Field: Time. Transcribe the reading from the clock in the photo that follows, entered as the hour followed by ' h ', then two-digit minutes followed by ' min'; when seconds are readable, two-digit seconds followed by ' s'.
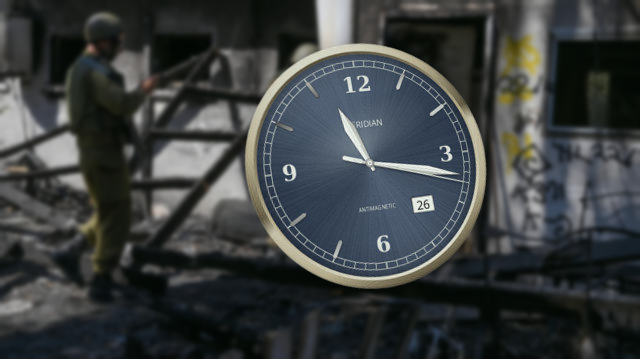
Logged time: 11 h 17 min 18 s
